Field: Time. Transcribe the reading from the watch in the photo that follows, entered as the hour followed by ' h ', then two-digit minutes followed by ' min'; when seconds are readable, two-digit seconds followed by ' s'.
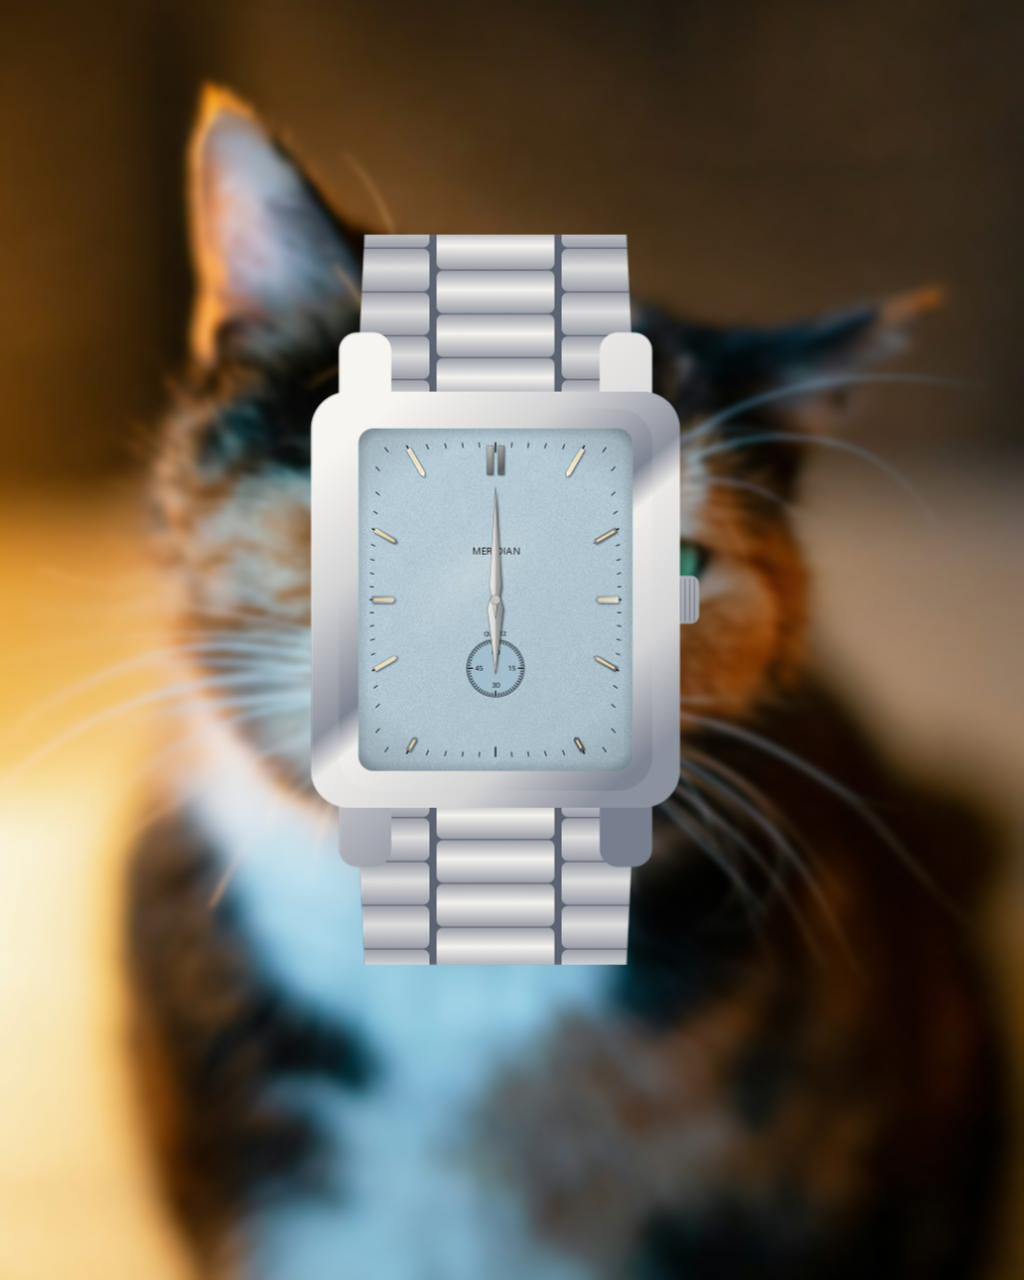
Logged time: 6 h 00 min
